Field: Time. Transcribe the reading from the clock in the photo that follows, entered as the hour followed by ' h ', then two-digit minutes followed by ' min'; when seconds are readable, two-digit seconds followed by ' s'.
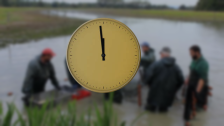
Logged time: 11 h 59 min
